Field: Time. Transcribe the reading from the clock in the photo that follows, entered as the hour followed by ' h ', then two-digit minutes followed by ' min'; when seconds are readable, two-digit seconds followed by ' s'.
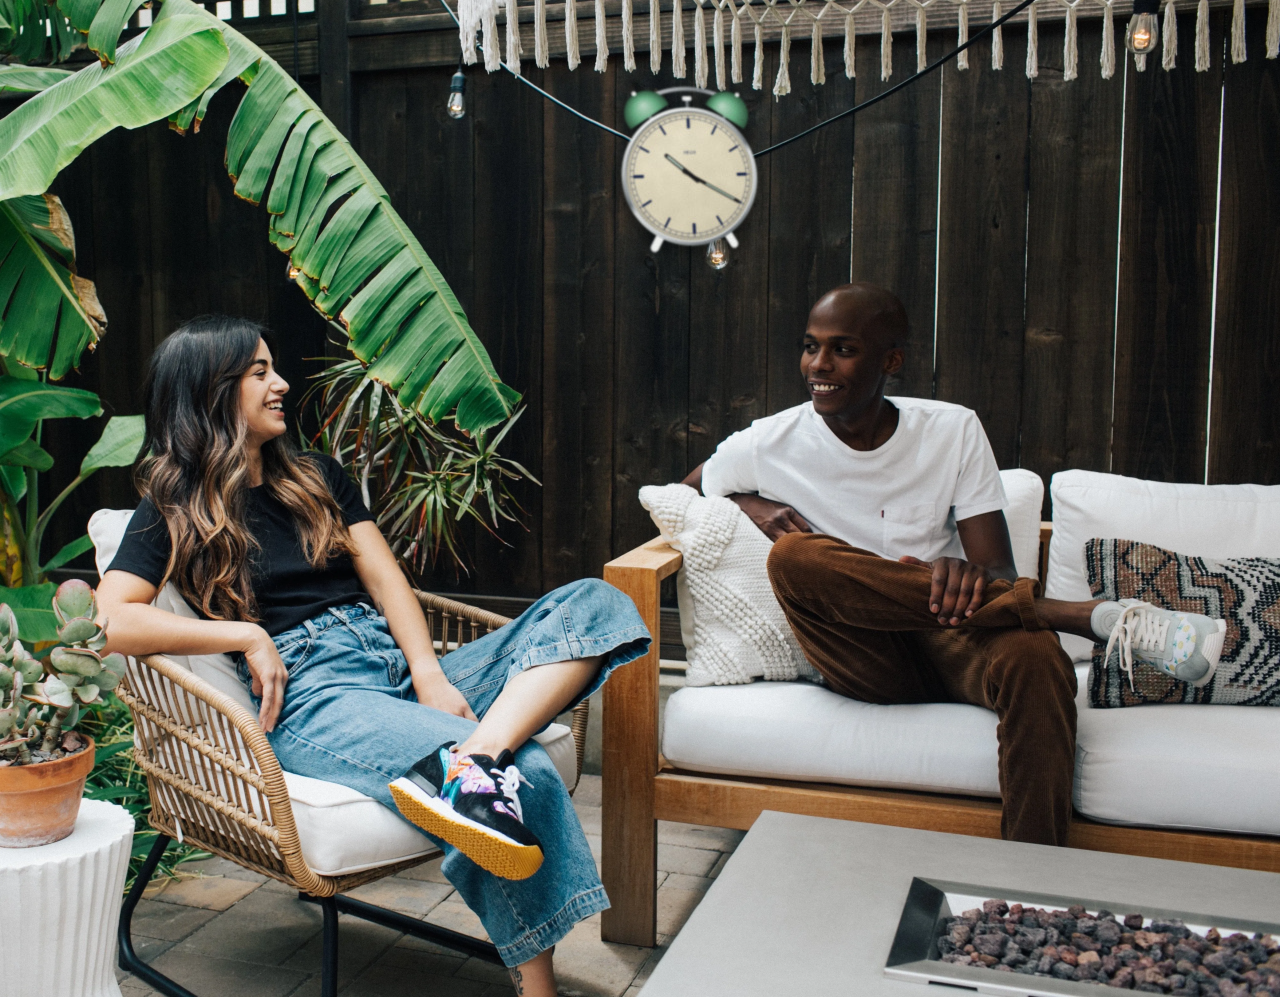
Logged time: 10 h 20 min
